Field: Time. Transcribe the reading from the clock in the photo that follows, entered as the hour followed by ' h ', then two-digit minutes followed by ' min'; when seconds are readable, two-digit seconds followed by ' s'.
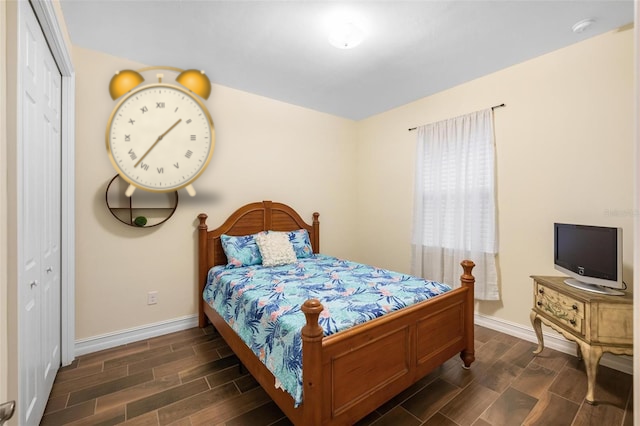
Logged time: 1 h 37 min
